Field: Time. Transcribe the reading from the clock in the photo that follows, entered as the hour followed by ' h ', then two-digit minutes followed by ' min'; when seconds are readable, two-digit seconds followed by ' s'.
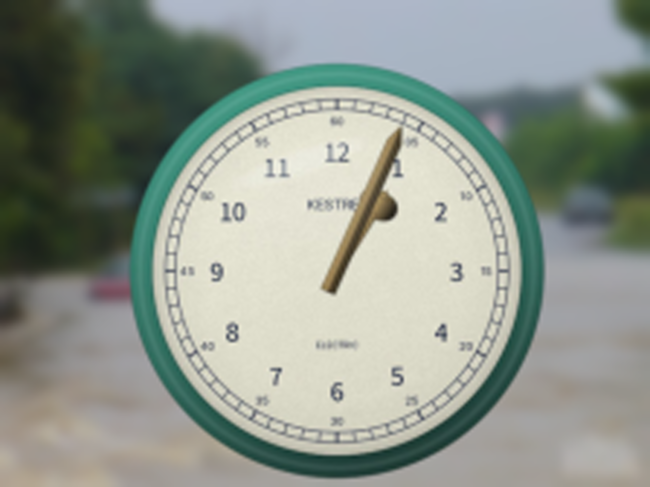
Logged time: 1 h 04 min
